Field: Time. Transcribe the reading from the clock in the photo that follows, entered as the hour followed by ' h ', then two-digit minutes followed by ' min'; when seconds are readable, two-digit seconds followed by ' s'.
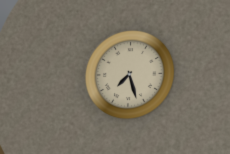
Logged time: 7 h 27 min
